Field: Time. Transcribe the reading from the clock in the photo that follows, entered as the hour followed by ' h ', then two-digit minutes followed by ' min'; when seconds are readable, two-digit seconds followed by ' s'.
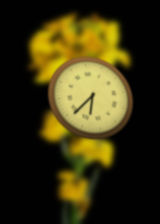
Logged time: 6 h 39 min
